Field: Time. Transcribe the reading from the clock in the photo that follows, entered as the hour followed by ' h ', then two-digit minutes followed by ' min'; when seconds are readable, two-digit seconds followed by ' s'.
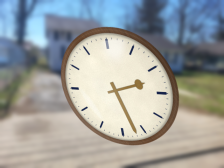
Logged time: 2 h 27 min
